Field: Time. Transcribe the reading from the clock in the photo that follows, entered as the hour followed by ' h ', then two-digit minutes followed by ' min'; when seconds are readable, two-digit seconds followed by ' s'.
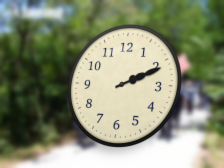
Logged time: 2 h 11 min
